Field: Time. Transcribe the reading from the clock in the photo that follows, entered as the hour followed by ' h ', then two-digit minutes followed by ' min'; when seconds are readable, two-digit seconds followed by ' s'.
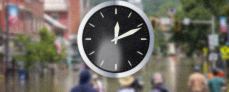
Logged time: 12 h 11 min
